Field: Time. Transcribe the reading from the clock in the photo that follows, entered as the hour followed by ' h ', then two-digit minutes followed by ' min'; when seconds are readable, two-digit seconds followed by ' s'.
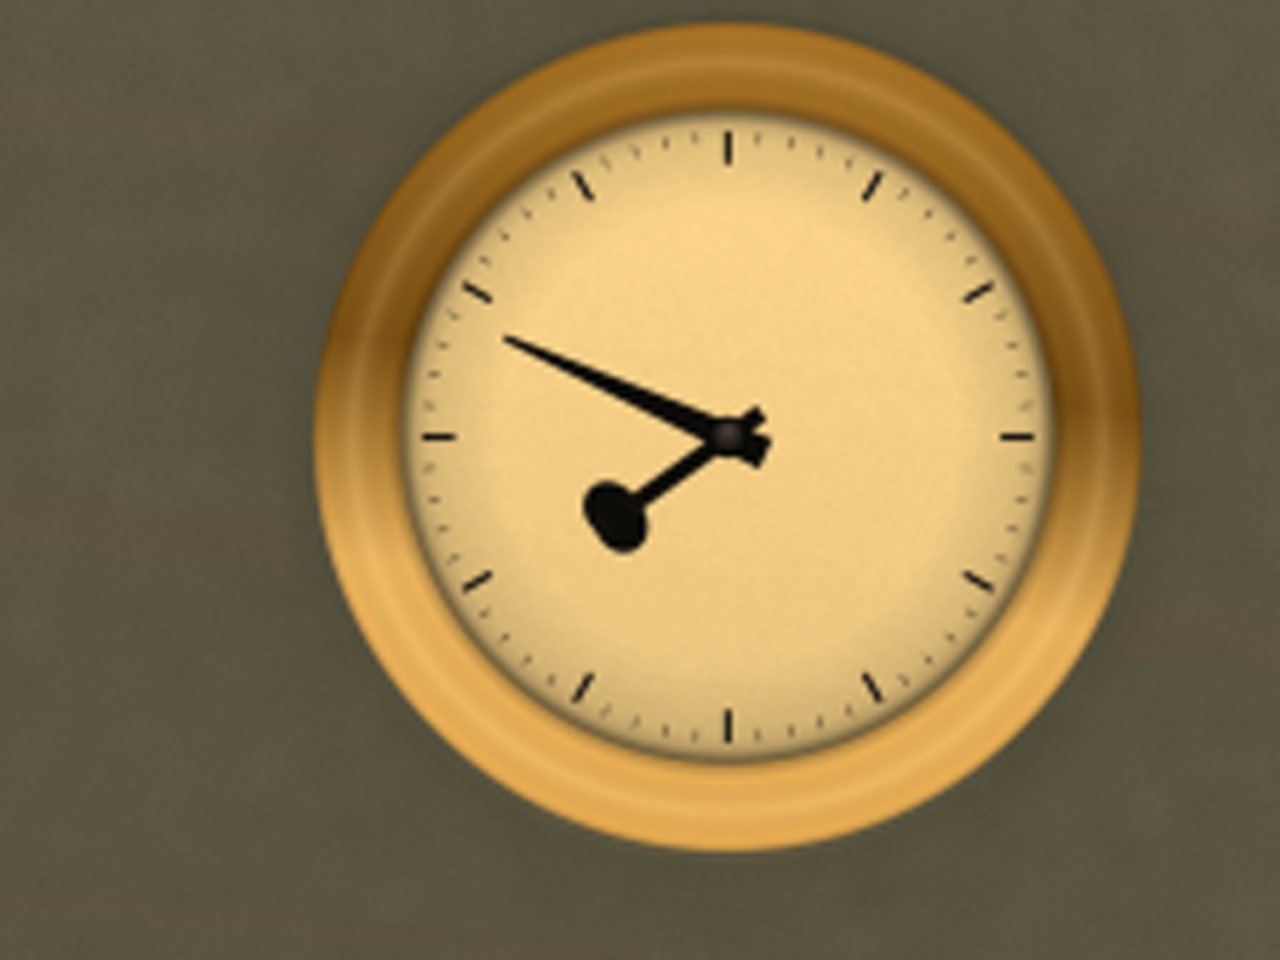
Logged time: 7 h 49 min
